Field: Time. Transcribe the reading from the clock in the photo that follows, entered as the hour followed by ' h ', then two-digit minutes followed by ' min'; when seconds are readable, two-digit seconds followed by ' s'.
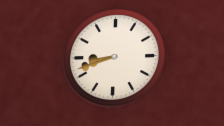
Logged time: 8 h 42 min
